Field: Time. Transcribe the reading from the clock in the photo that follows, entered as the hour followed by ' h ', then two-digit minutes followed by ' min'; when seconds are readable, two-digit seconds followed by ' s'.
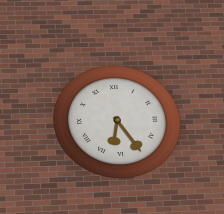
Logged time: 6 h 25 min
